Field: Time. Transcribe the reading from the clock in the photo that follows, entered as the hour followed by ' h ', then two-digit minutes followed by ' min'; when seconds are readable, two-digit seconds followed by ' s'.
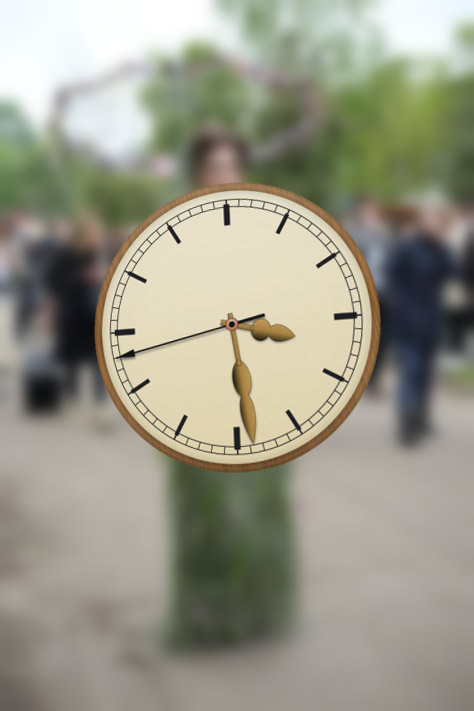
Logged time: 3 h 28 min 43 s
